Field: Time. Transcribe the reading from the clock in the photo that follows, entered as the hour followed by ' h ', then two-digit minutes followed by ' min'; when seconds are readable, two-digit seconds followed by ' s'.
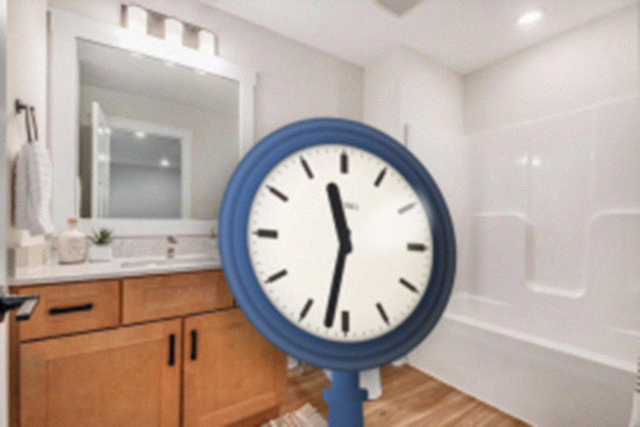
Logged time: 11 h 32 min
